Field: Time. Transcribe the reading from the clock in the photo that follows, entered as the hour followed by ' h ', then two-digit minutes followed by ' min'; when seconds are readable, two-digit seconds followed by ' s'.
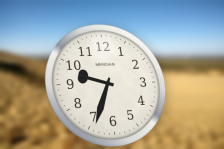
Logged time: 9 h 34 min
